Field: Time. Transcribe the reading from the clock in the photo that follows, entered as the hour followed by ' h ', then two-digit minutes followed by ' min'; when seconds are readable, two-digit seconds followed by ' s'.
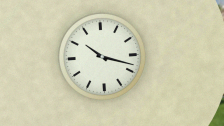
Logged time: 10 h 18 min
